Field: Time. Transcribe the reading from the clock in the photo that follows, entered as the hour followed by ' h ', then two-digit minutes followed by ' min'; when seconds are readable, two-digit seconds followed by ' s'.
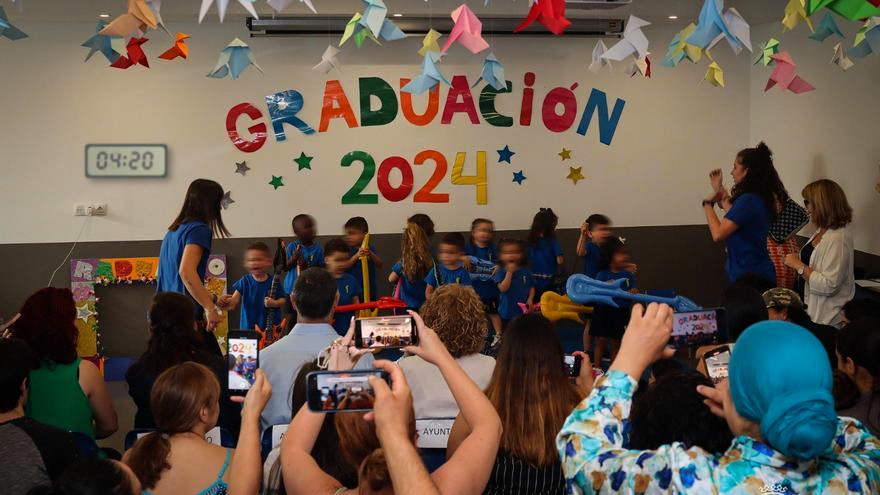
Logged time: 4 h 20 min
